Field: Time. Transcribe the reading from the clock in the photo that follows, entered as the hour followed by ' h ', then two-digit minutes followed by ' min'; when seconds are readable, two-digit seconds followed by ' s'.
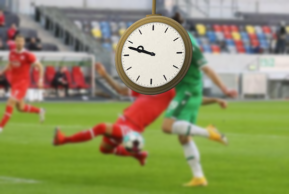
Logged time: 9 h 48 min
